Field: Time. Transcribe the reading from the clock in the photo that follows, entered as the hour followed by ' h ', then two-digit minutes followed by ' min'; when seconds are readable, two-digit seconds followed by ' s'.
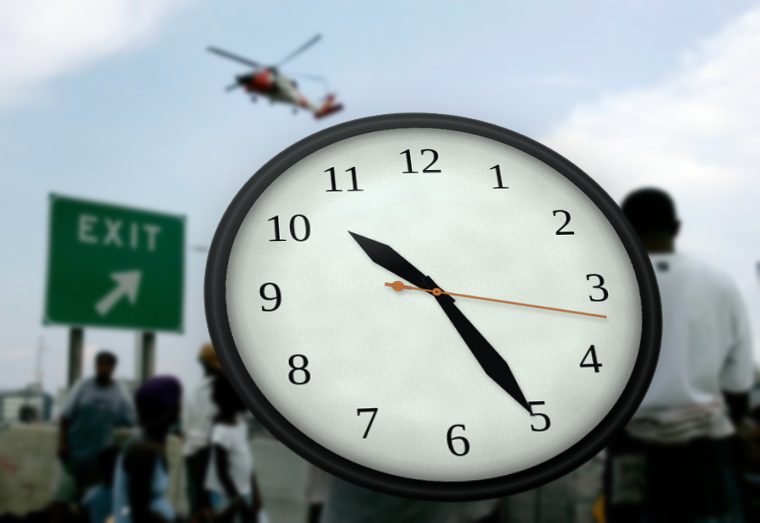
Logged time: 10 h 25 min 17 s
